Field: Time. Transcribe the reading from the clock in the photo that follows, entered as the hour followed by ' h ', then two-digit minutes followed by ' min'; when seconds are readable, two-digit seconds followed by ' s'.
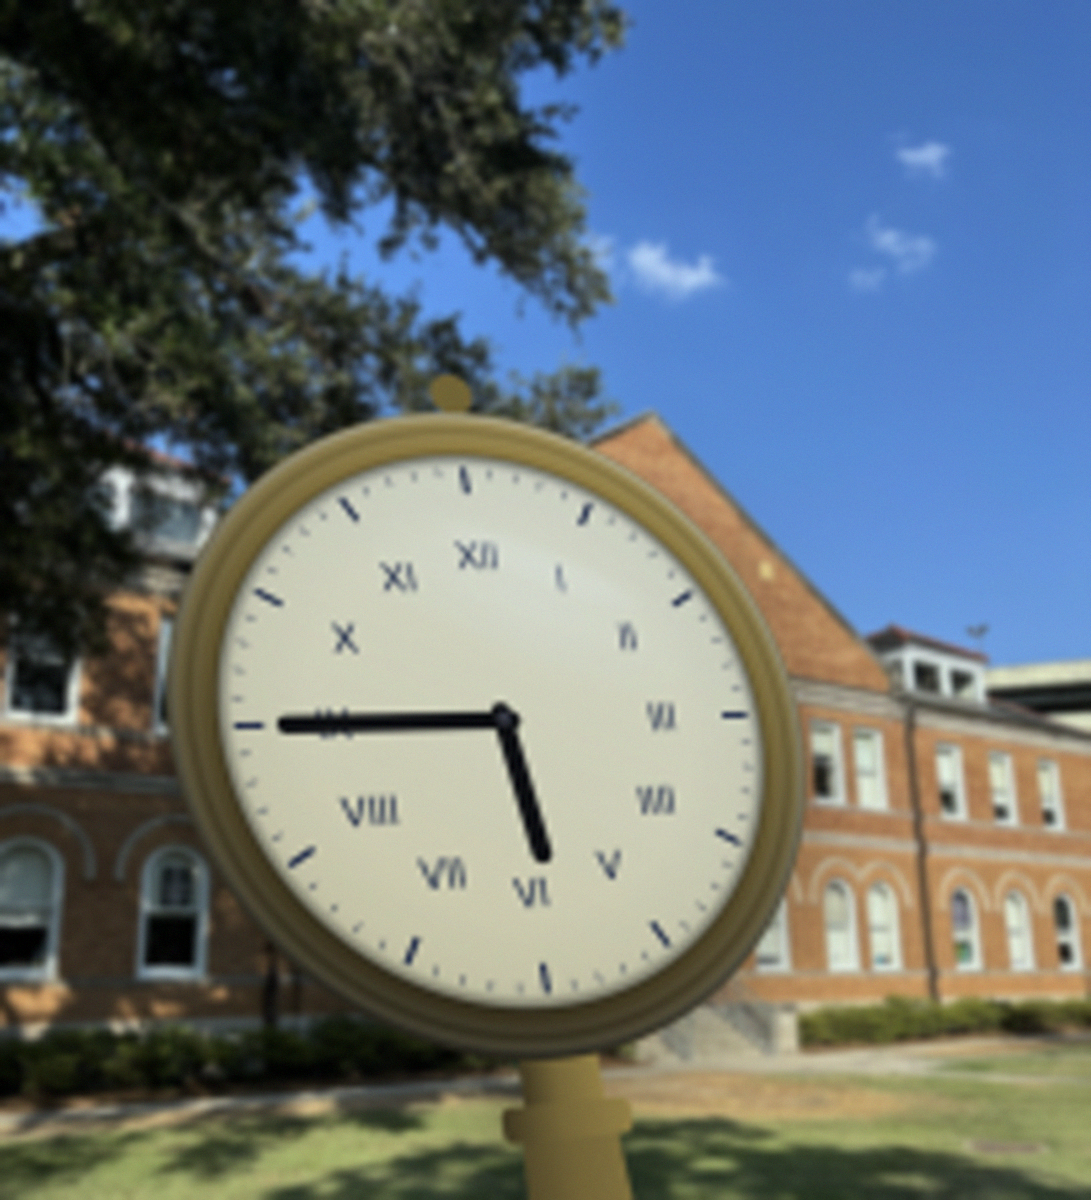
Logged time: 5 h 45 min
